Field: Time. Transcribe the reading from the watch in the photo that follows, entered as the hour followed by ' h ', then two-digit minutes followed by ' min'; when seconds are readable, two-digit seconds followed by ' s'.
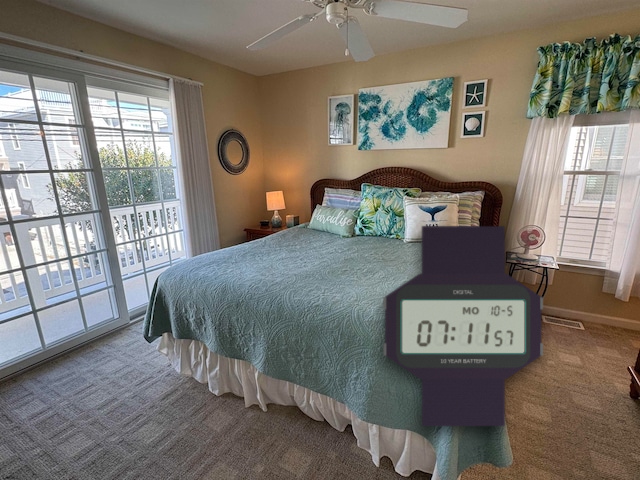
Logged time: 7 h 11 min 57 s
